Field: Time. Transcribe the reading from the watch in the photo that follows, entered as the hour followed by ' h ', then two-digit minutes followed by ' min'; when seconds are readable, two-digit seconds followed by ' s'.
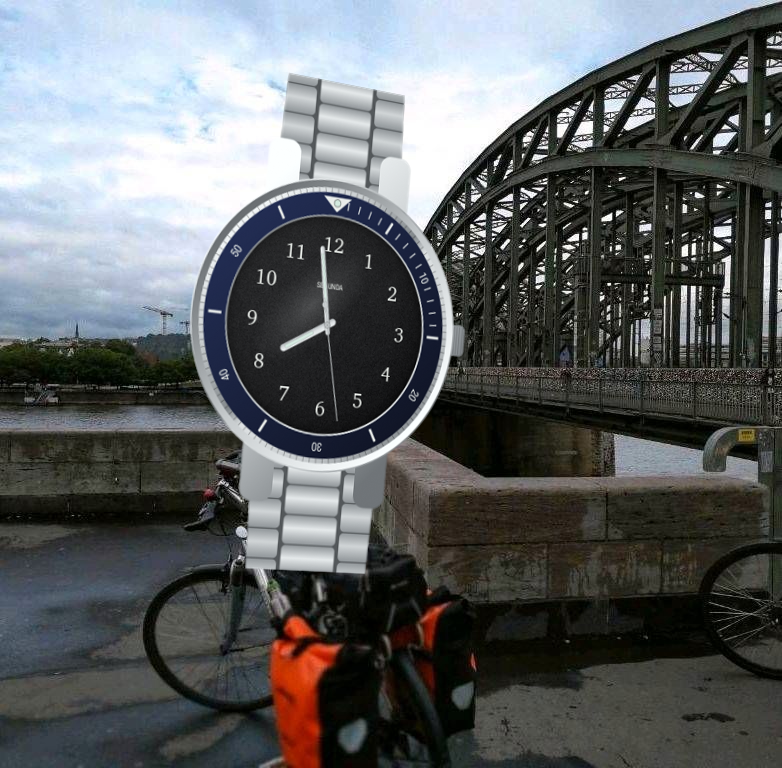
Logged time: 7 h 58 min 28 s
